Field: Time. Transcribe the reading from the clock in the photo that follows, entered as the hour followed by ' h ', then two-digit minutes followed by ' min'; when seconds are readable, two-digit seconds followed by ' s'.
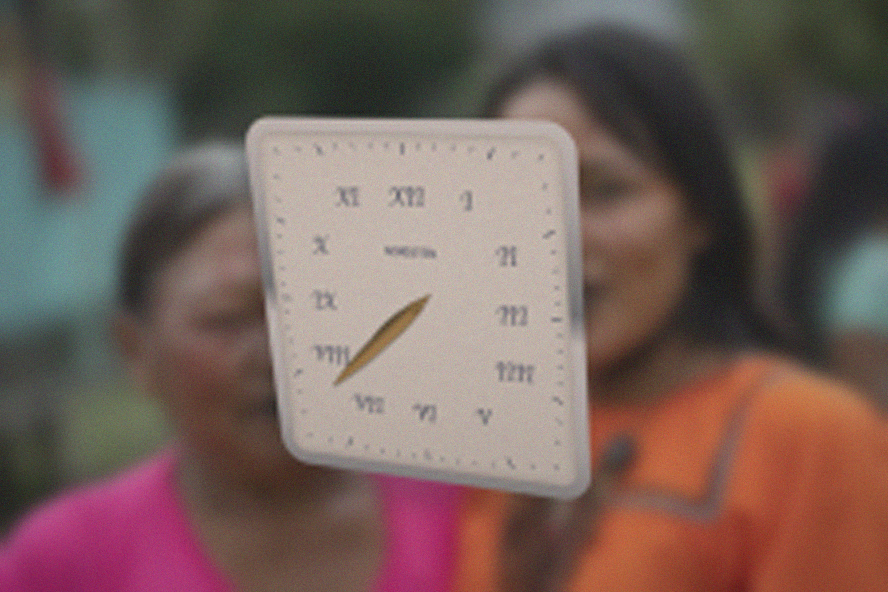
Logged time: 7 h 38 min
